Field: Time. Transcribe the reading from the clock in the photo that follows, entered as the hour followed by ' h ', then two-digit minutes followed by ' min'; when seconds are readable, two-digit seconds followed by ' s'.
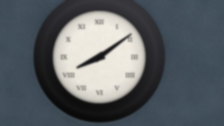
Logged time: 8 h 09 min
